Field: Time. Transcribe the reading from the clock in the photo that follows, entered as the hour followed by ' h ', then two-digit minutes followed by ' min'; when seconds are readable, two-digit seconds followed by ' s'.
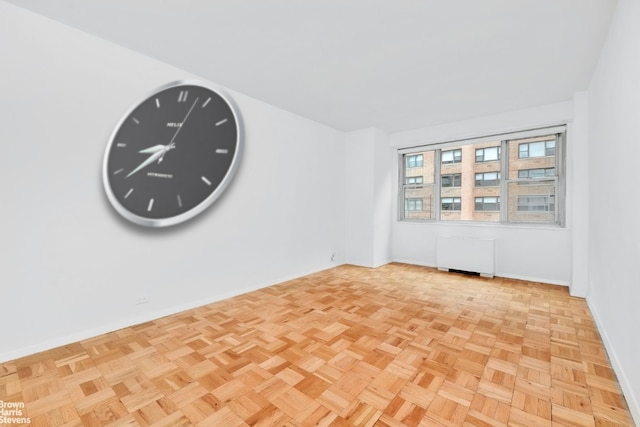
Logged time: 8 h 38 min 03 s
